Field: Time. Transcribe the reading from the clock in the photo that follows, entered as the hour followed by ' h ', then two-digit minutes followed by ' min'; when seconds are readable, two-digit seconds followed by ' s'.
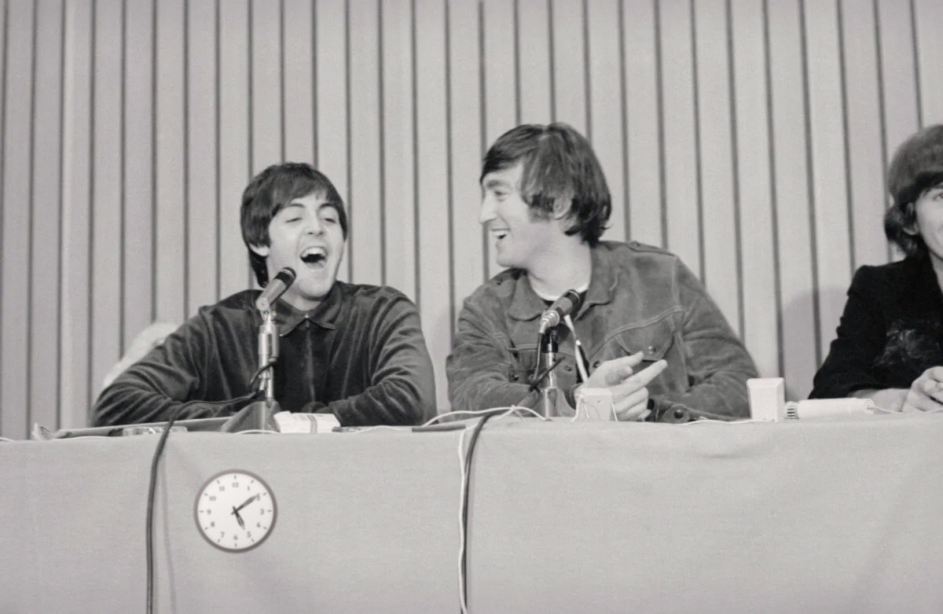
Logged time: 5 h 09 min
